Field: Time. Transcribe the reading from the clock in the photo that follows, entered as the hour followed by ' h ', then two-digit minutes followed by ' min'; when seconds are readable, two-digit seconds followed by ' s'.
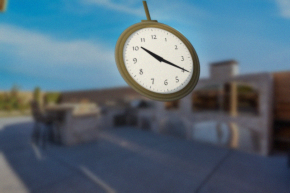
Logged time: 10 h 20 min
